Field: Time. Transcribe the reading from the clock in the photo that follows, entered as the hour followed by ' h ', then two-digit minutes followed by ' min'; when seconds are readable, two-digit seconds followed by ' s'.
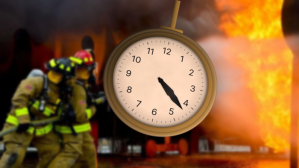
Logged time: 4 h 22 min
